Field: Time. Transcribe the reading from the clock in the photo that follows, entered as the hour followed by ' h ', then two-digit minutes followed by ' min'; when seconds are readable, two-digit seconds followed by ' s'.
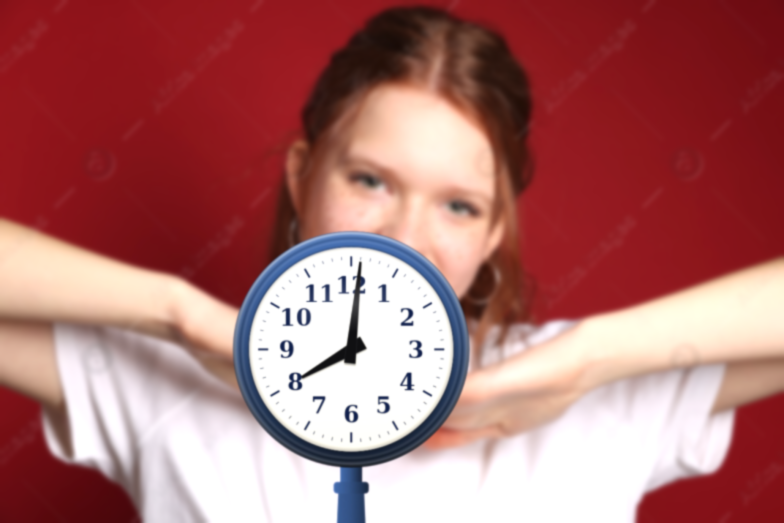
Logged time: 8 h 01 min
